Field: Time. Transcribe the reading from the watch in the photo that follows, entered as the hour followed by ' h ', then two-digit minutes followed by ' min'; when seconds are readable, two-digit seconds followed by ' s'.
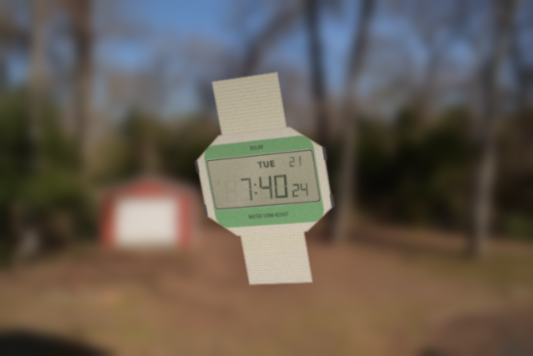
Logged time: 7 h 40 min 24 s
